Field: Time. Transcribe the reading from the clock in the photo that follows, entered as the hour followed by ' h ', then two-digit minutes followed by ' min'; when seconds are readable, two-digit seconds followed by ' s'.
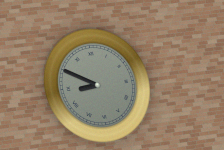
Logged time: 8 h 50 min
